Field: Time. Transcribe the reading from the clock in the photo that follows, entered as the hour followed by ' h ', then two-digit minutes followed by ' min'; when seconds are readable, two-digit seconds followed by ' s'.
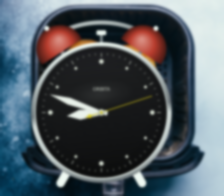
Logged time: 8 h 48 min 12 s
